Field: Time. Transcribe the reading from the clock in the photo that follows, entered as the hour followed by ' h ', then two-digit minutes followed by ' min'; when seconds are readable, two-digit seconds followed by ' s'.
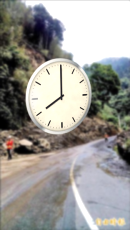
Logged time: 8 h 00 min
